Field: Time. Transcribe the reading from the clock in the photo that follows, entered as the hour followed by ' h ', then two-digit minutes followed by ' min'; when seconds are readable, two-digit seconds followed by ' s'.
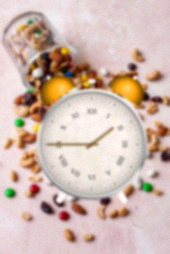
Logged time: 1 h 45 min
